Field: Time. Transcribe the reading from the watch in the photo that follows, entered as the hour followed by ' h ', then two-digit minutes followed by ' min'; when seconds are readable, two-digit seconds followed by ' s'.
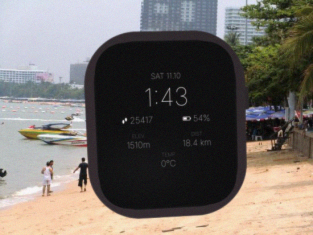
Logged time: 1 h 43 min
